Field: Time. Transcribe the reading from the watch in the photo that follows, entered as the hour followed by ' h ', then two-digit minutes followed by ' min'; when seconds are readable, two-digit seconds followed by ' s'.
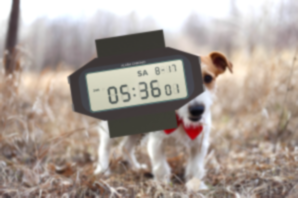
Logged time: 5 h 36 min 01 s
